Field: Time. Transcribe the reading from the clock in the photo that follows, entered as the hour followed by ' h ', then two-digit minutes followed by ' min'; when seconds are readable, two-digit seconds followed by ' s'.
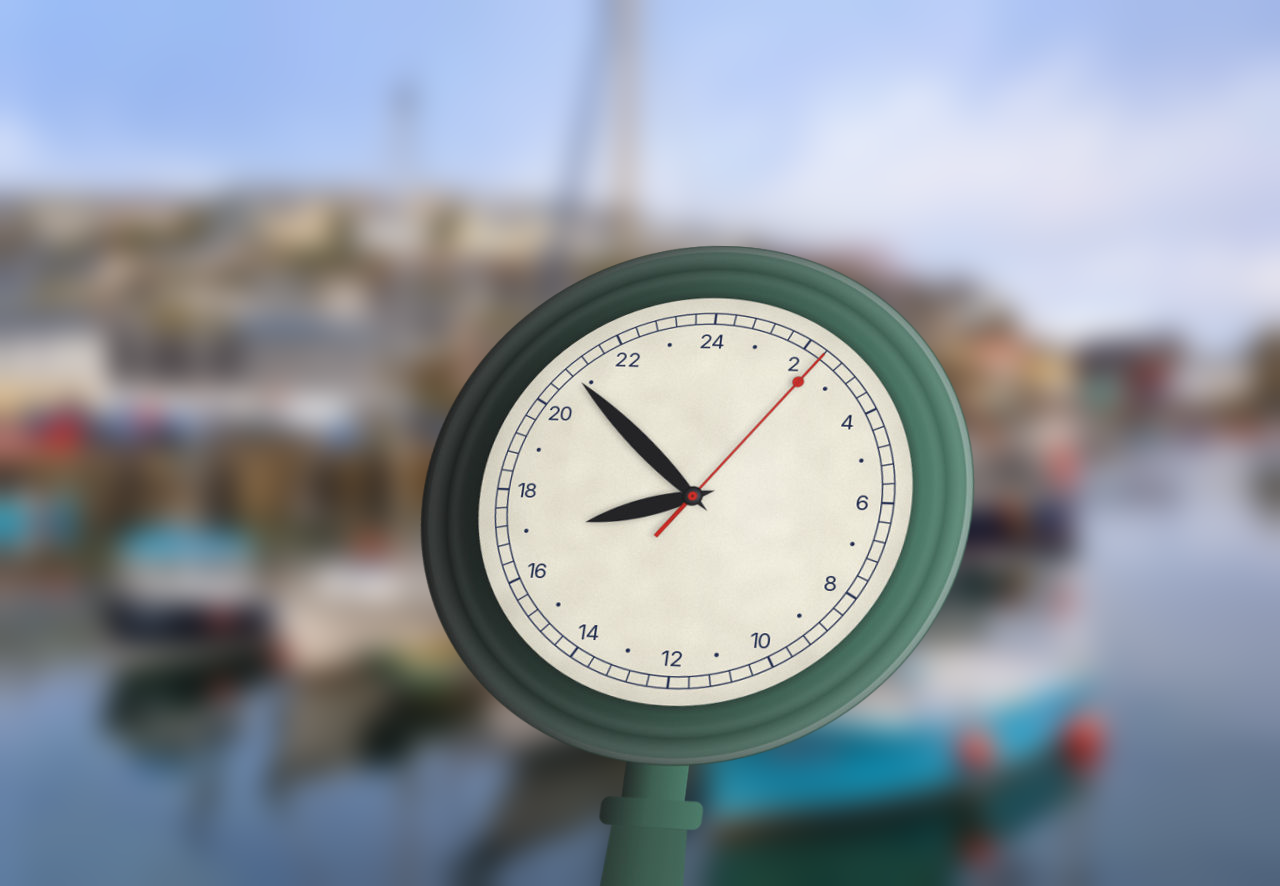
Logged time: 16 h 52 min 06 s
